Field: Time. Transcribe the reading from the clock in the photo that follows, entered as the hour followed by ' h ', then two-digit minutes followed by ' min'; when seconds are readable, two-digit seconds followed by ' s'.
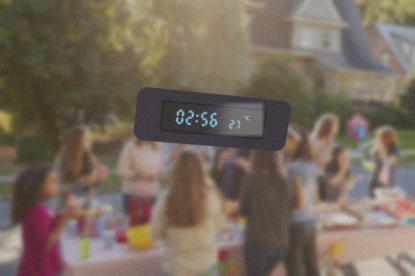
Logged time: 2 h 56 min
